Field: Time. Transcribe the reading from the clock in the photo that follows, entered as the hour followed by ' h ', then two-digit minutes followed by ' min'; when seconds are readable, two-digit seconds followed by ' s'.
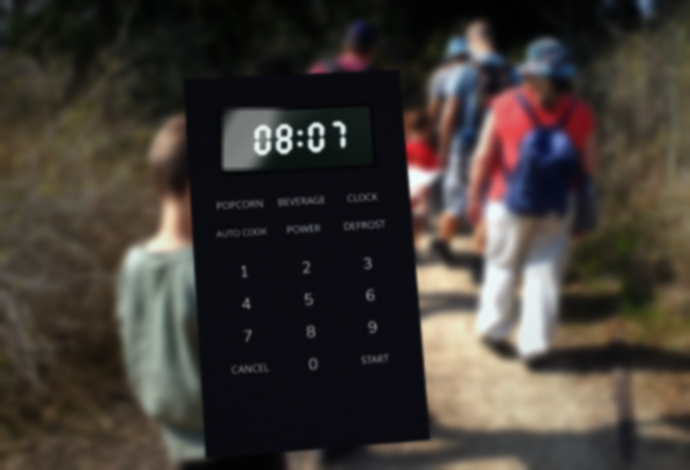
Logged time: 8 h 07 min
